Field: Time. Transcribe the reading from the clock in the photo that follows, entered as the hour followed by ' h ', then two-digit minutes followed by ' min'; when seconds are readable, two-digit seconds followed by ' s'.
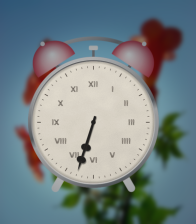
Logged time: 6 h 33 min
